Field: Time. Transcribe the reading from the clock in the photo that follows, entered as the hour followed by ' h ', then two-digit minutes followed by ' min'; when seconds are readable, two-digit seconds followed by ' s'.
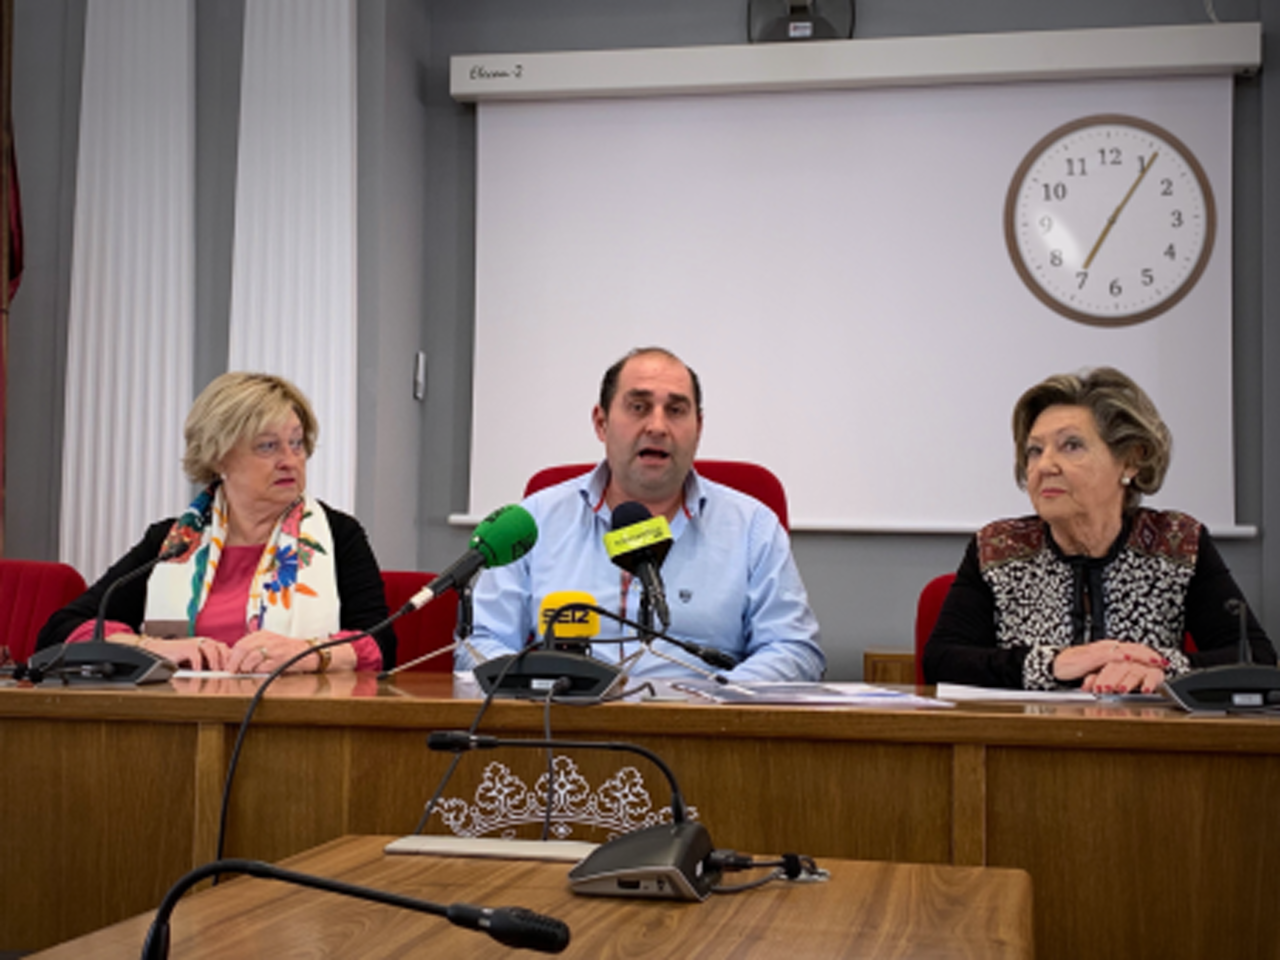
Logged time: 7 h 06 min
